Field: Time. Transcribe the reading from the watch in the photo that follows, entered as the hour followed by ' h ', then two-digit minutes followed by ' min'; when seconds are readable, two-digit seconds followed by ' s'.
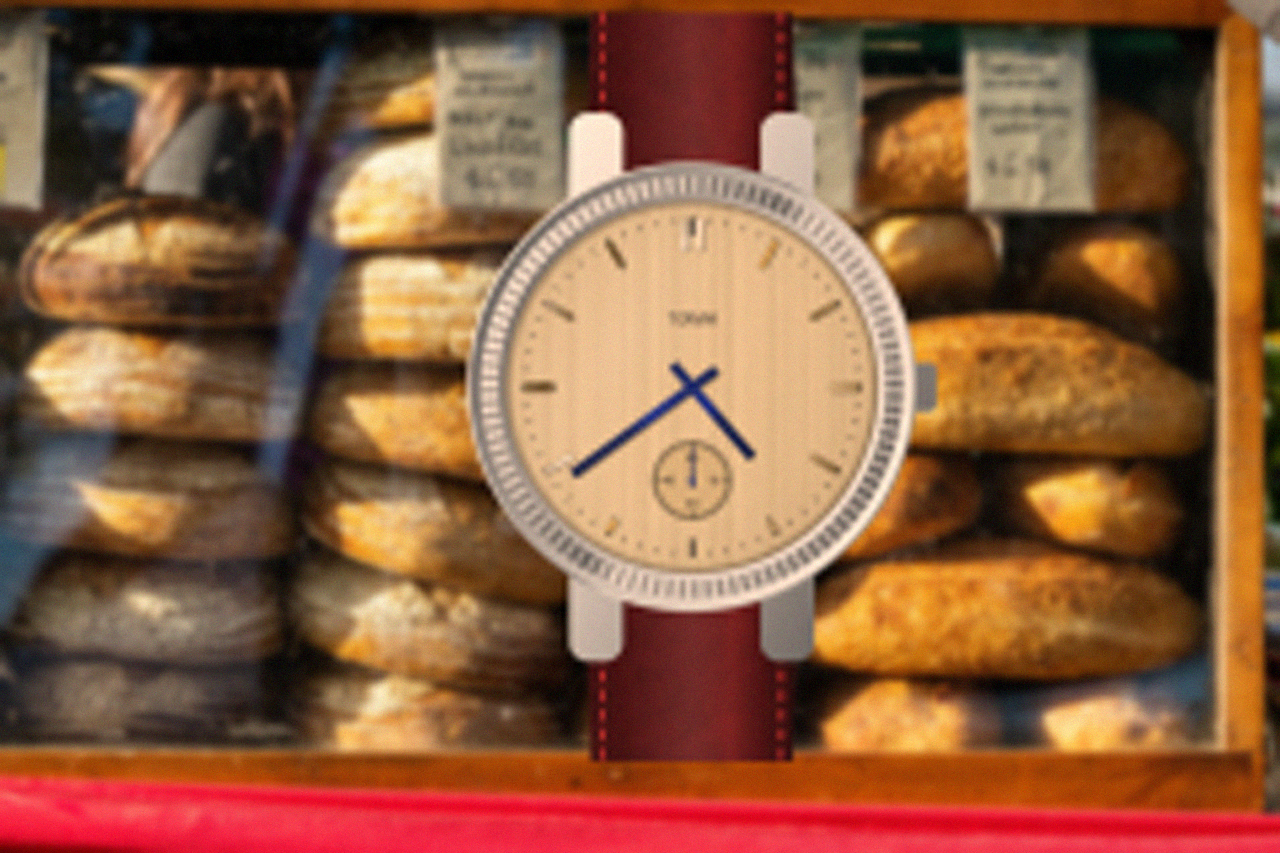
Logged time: 4 h 39 min
